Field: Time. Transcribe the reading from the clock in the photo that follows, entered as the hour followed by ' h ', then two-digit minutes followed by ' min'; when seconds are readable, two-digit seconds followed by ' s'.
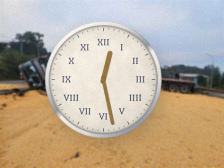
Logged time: 12 h 28 min
